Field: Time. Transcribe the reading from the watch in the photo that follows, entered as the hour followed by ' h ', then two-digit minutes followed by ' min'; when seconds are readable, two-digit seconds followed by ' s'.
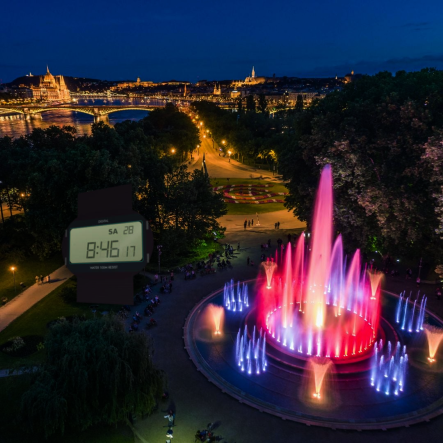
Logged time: 8 h 46 min 17 s
